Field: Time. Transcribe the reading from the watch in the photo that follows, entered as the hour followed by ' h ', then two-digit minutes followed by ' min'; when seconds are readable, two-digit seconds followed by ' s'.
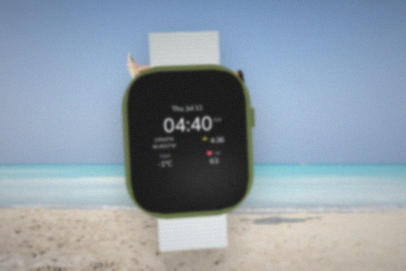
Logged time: 4 h 40 min
